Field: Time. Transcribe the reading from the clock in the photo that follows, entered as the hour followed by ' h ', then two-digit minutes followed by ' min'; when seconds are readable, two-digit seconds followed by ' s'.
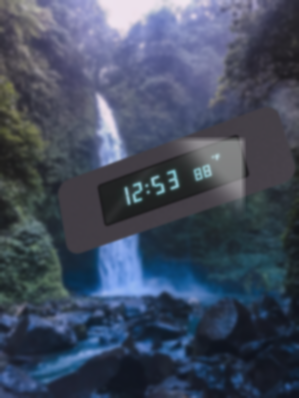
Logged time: 12 h 53 min
